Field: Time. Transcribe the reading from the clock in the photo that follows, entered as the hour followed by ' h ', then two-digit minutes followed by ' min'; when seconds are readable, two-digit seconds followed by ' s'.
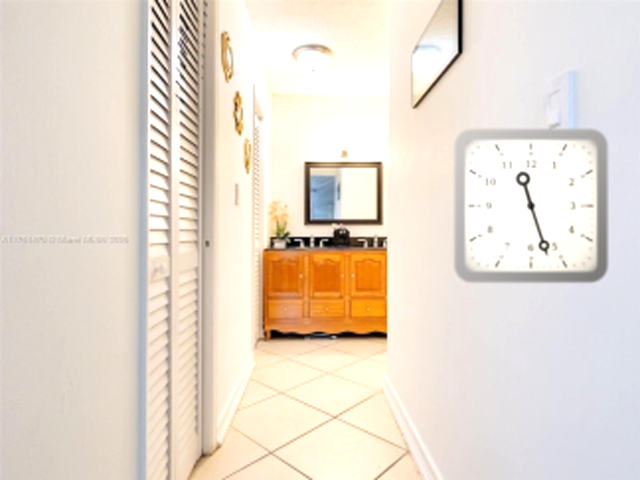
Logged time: 11 h 27 min
